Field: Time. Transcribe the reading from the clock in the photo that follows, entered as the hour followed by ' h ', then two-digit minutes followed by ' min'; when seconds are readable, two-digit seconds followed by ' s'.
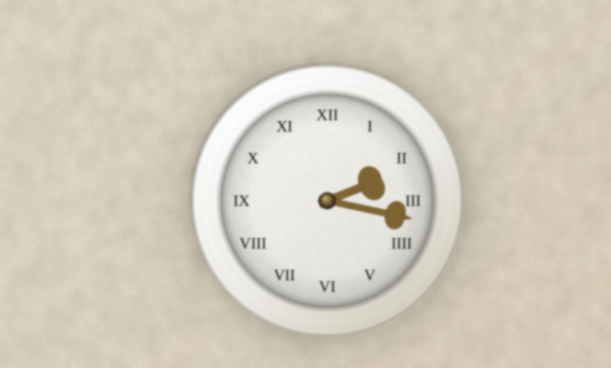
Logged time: 2 h 17 min
